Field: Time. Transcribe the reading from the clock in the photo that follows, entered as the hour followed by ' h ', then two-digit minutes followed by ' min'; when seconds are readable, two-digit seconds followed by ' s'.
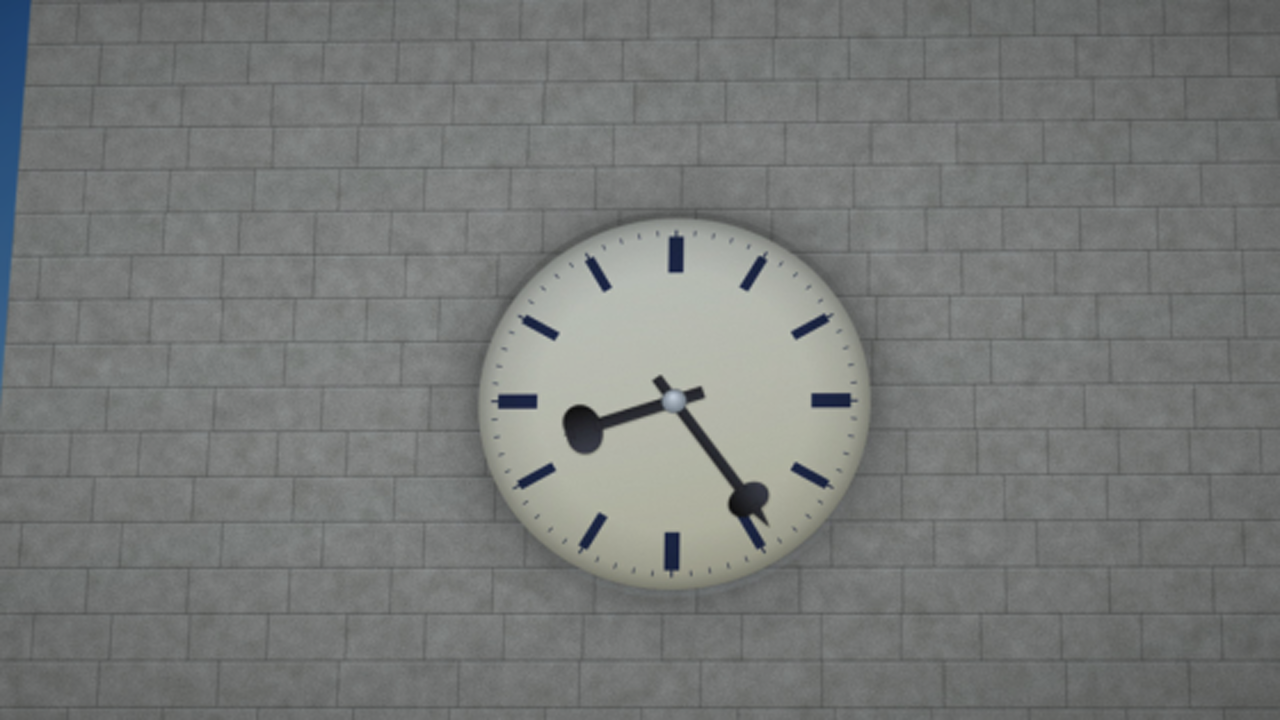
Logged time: 8 h 24 min
